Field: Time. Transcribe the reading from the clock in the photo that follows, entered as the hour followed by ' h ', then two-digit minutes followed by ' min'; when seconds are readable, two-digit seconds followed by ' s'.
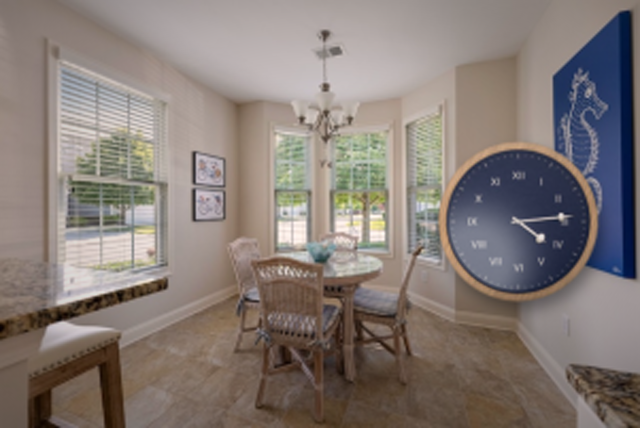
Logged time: 4 h 14 min
